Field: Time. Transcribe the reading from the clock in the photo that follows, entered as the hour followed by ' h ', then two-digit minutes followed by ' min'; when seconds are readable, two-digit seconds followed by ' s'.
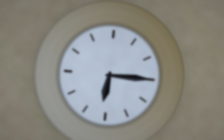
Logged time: 6 h 15 min
